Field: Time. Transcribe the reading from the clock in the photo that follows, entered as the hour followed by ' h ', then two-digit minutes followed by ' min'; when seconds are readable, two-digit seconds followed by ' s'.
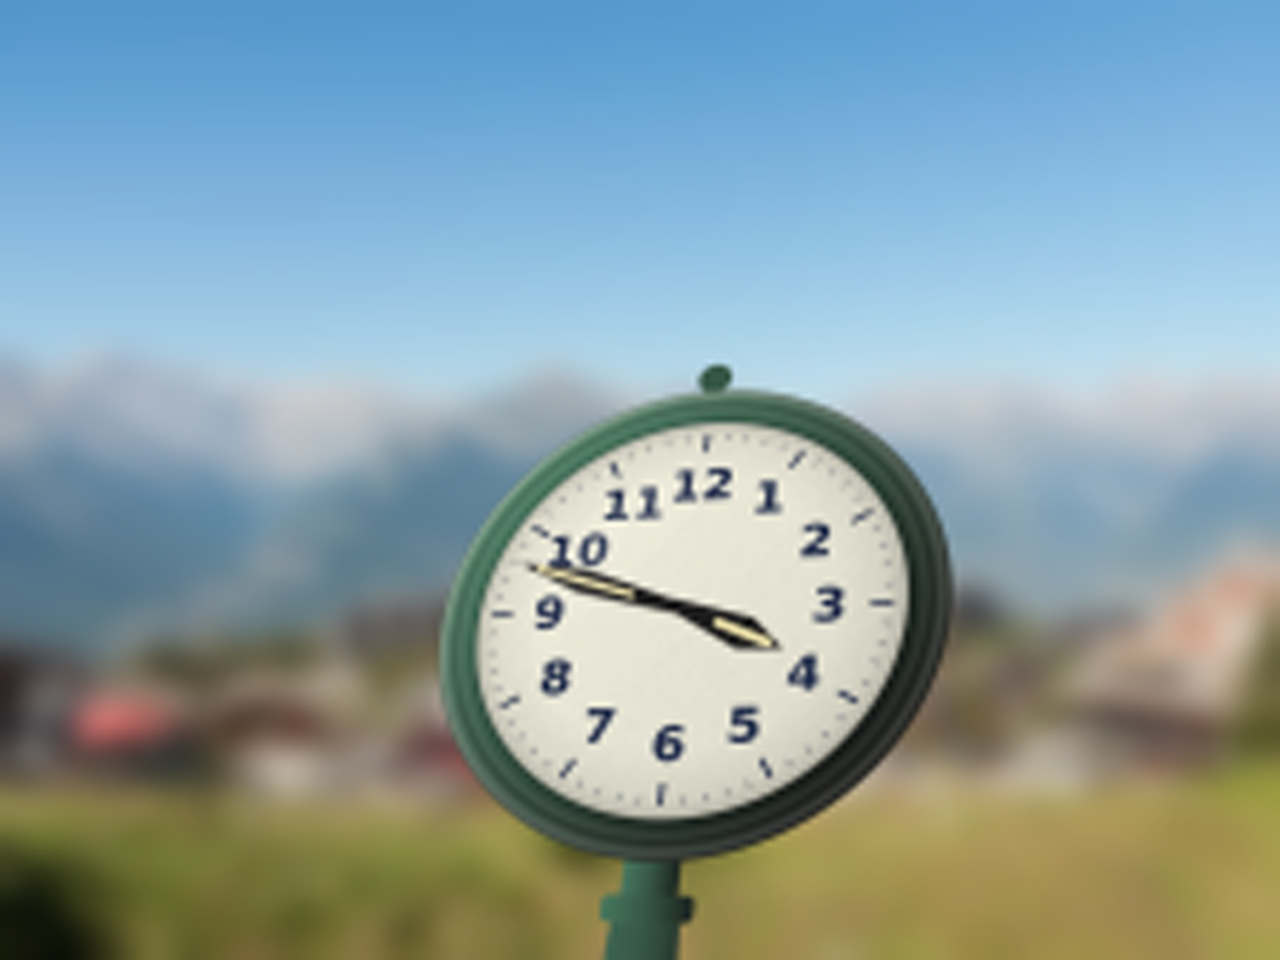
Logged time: 3 h 48 min
